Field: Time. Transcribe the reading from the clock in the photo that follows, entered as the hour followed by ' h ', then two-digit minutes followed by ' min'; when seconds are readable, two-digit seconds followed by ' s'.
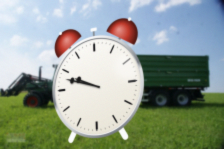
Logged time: 9 h 48 min
